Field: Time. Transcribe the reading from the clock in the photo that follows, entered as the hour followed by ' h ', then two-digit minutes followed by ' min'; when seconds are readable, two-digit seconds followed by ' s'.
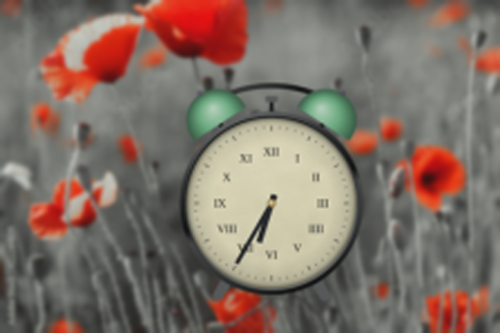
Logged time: 6 h 35 min
